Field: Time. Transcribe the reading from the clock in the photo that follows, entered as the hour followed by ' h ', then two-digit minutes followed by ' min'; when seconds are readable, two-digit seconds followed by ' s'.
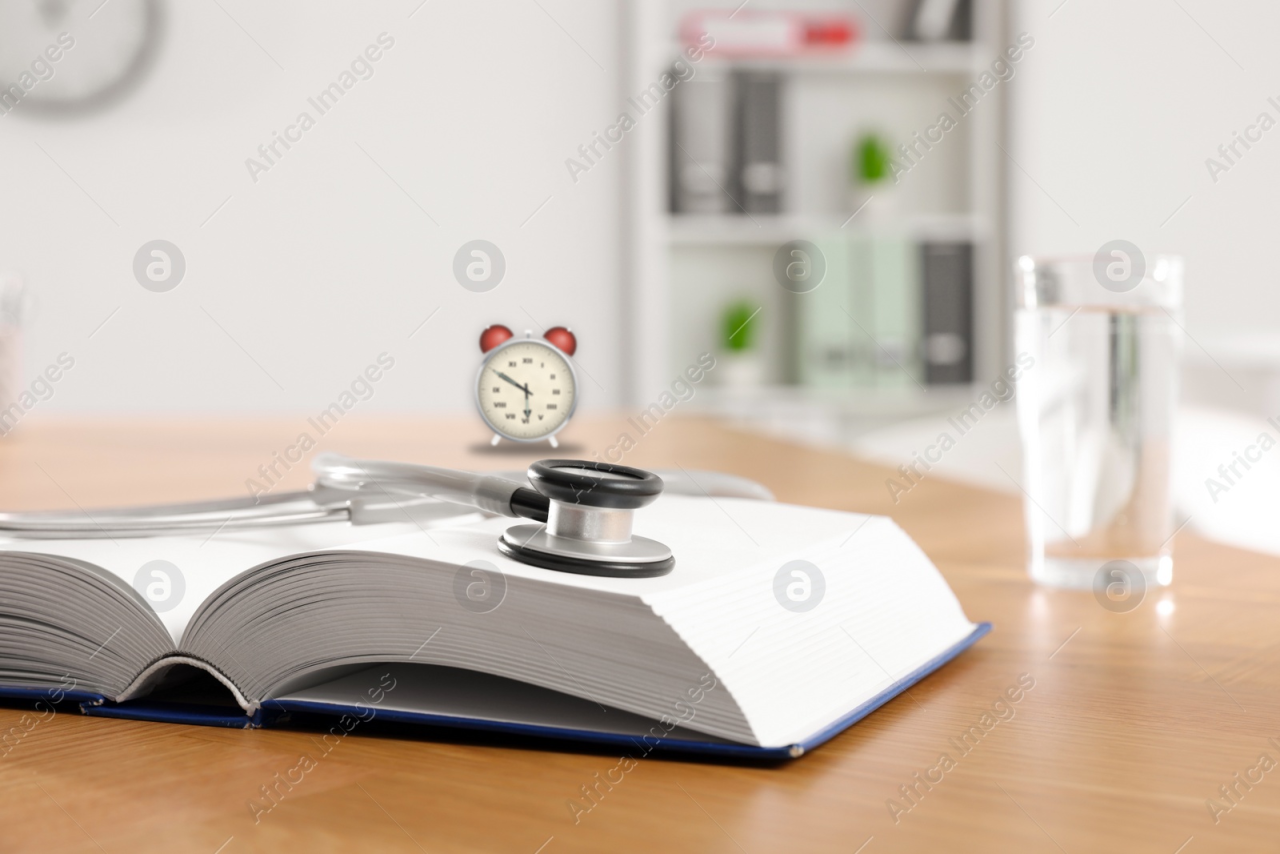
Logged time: 5 h 50 min
